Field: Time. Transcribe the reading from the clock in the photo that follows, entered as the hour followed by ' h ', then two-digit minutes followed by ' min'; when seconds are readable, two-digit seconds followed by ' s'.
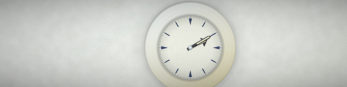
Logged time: 2 h 10 min
